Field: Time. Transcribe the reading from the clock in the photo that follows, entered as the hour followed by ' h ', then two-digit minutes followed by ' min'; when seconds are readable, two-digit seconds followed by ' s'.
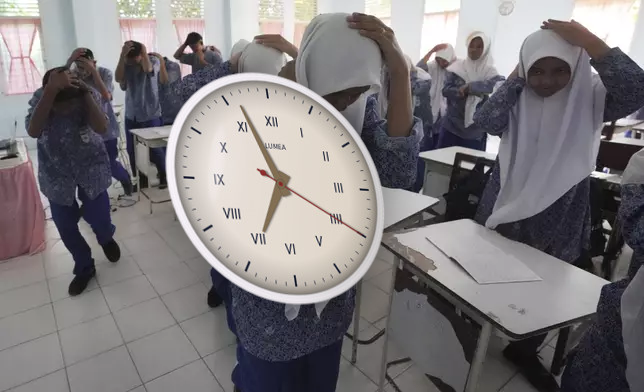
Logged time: 6 h 56 min 20 s
